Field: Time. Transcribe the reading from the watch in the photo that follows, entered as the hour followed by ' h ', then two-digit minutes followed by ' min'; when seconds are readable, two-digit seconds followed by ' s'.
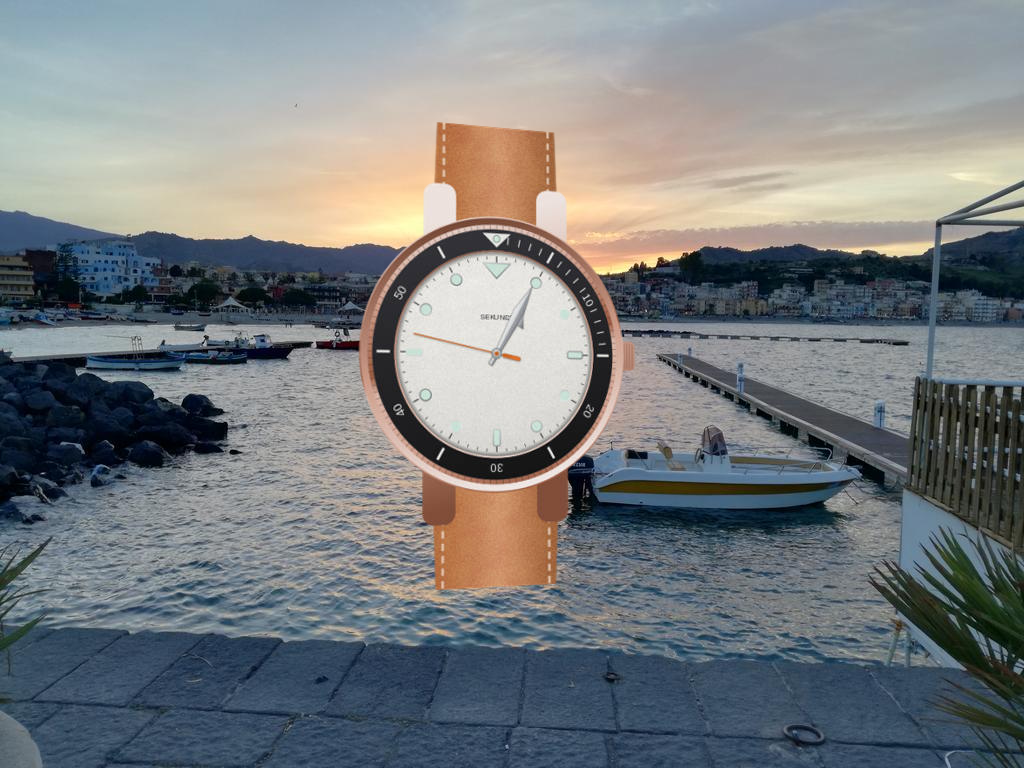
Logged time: 1 h 04 min 47 s
